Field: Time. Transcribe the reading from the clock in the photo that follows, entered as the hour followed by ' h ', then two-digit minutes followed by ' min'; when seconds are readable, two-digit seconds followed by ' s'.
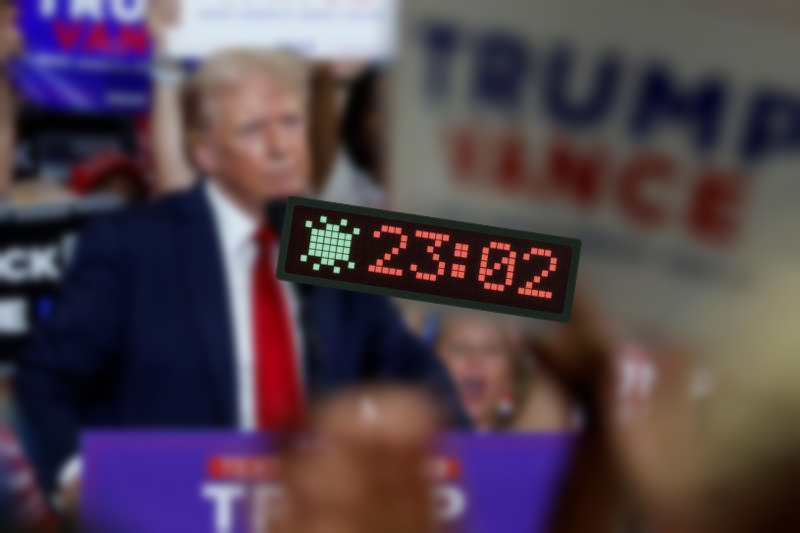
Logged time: 23 h 02 min
